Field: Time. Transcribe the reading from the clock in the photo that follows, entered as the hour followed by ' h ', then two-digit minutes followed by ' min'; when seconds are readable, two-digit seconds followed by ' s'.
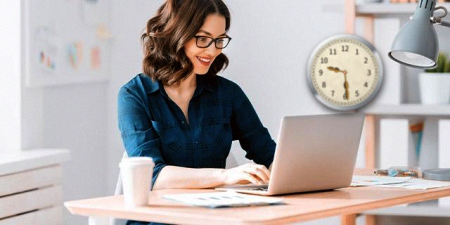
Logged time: 9 h 29 min
